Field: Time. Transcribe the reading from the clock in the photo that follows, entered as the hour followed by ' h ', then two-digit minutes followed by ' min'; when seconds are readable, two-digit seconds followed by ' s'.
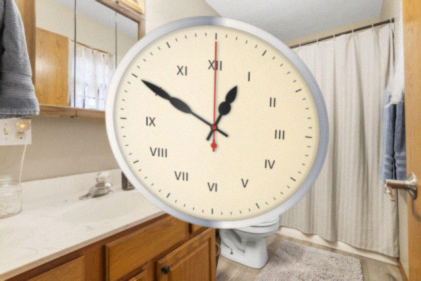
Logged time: 12 h 50 min 00 s
